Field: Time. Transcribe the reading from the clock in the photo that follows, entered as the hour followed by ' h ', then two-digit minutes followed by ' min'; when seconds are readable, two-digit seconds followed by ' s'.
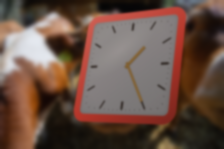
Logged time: 1 h 25 min
